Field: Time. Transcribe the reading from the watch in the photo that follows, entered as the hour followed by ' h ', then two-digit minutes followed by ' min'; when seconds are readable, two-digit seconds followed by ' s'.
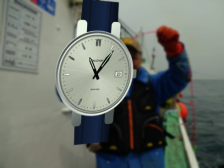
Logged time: 11 h 06 min
